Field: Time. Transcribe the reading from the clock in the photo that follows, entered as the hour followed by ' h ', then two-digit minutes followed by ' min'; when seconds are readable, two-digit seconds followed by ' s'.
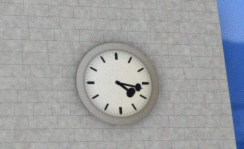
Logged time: 4 h 17 min
